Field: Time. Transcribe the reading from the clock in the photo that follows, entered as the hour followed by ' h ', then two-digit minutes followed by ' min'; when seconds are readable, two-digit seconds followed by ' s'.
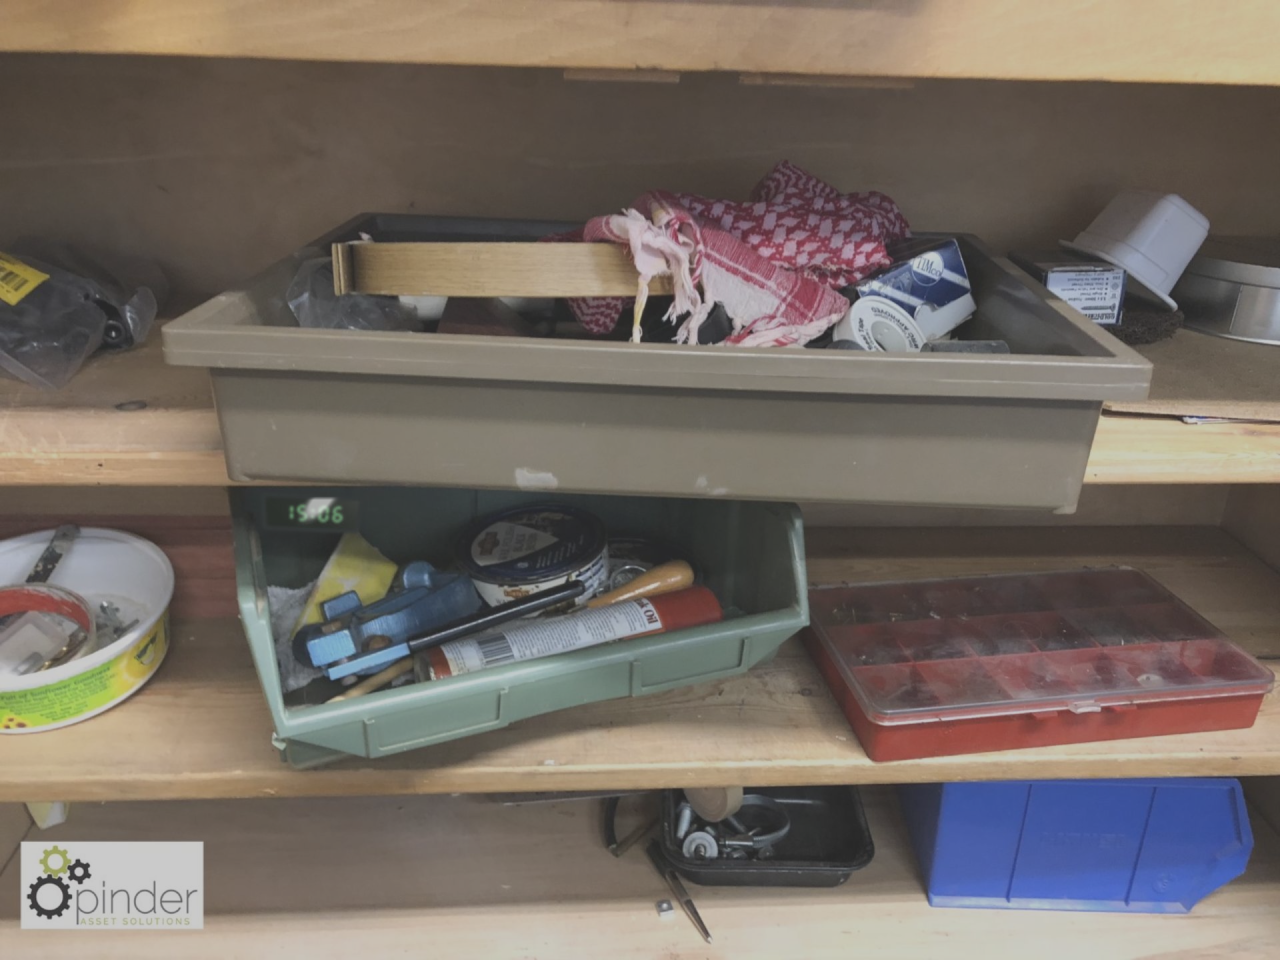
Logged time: 15 h 06 min
